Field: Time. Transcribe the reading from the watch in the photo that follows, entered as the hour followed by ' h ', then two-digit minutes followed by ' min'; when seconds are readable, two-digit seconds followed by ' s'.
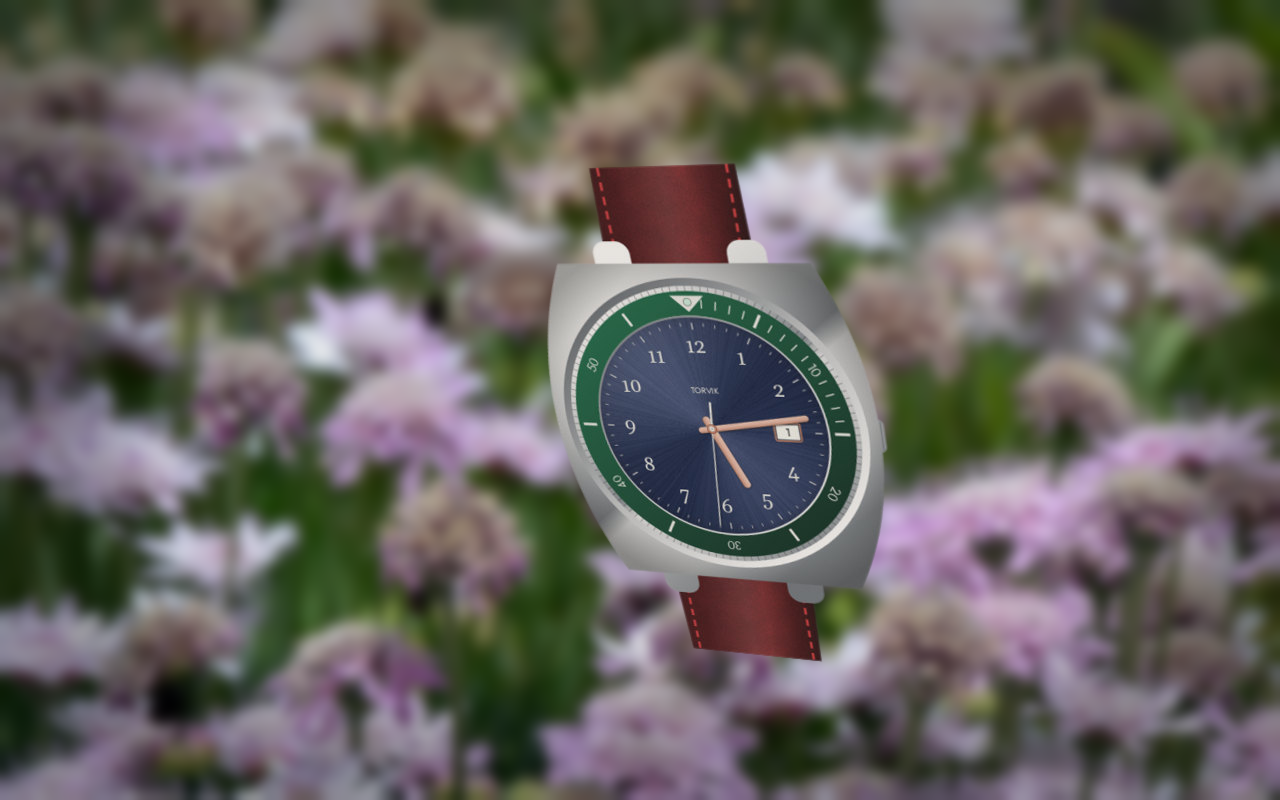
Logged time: 5 h 13 min 31 s
